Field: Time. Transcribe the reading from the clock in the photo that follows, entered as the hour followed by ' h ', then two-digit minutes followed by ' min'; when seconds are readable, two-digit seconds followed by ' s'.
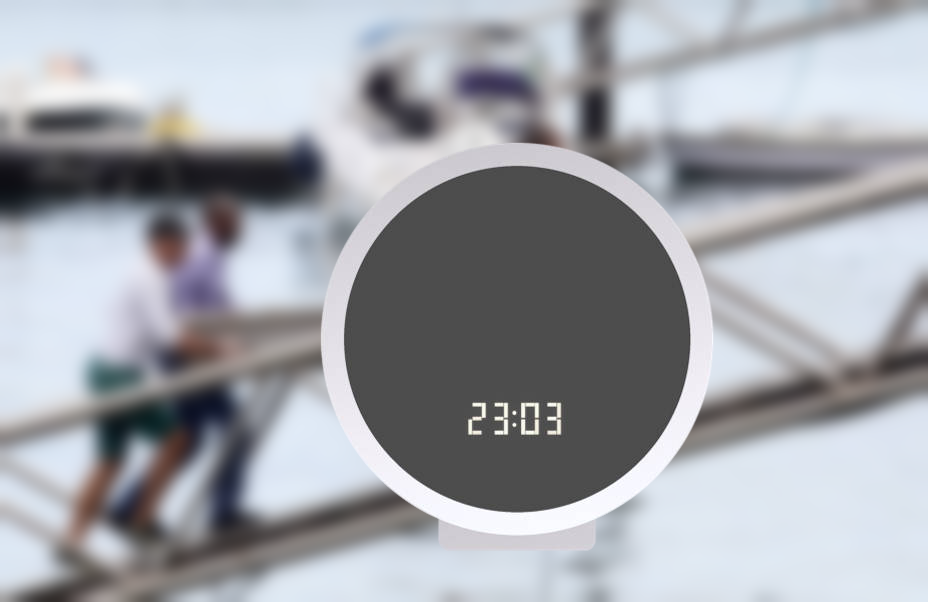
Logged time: 23 h 03 min
